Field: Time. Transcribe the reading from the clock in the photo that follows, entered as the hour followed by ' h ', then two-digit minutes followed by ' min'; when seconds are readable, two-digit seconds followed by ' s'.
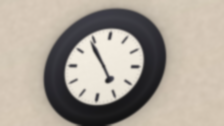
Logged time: 4 h 54 min
